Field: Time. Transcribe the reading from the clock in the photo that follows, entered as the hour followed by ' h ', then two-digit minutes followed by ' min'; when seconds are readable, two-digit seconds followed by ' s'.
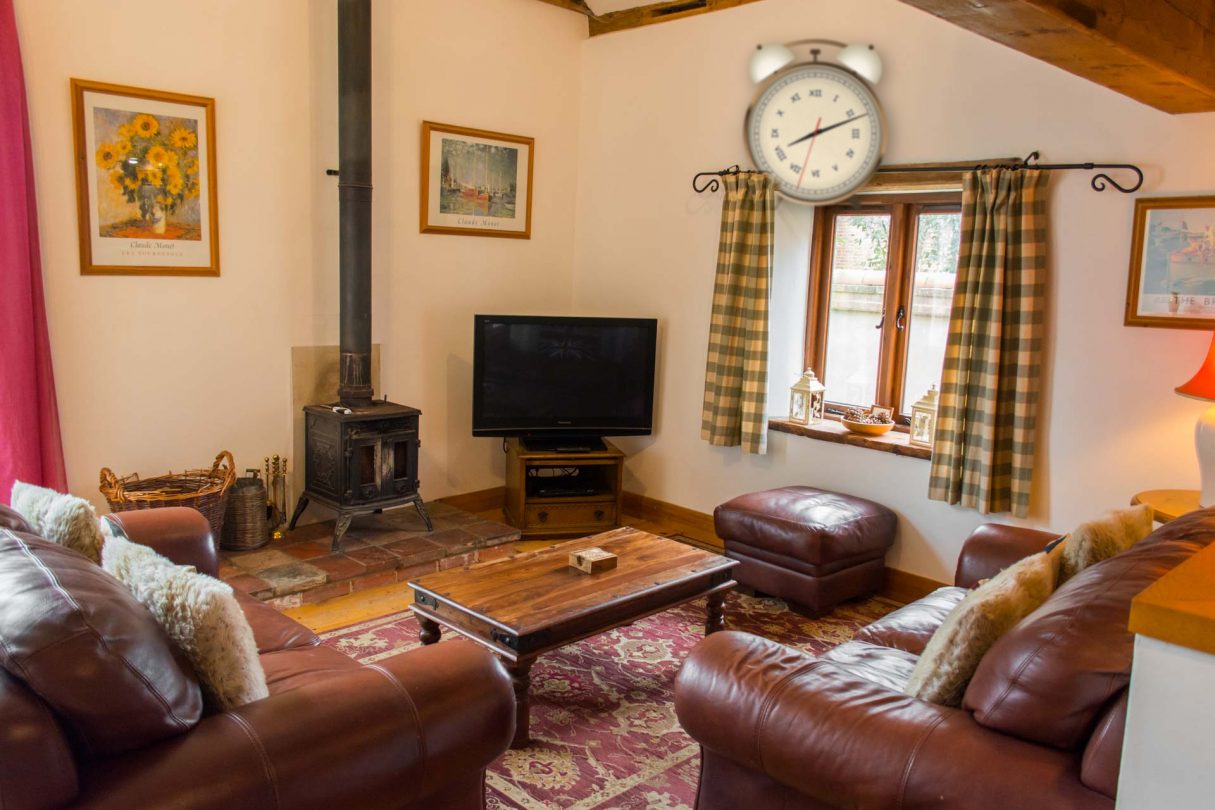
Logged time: 8 h 11 min 33 s
